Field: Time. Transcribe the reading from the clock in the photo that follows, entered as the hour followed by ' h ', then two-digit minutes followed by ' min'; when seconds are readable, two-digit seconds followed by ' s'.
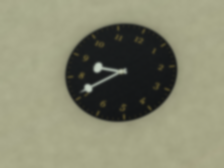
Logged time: 8 h 36 min
